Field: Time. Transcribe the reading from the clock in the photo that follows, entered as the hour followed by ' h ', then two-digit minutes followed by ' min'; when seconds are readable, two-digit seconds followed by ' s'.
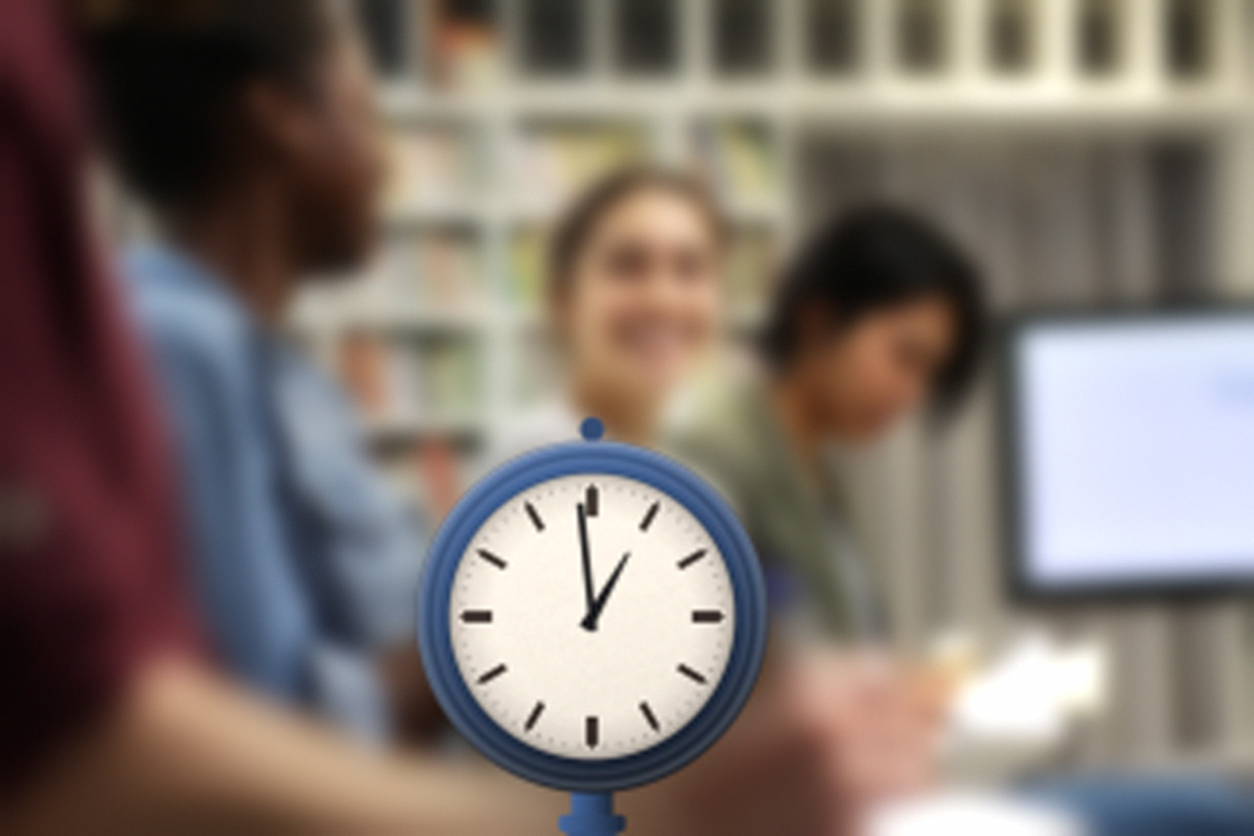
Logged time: 12 h 59 min
